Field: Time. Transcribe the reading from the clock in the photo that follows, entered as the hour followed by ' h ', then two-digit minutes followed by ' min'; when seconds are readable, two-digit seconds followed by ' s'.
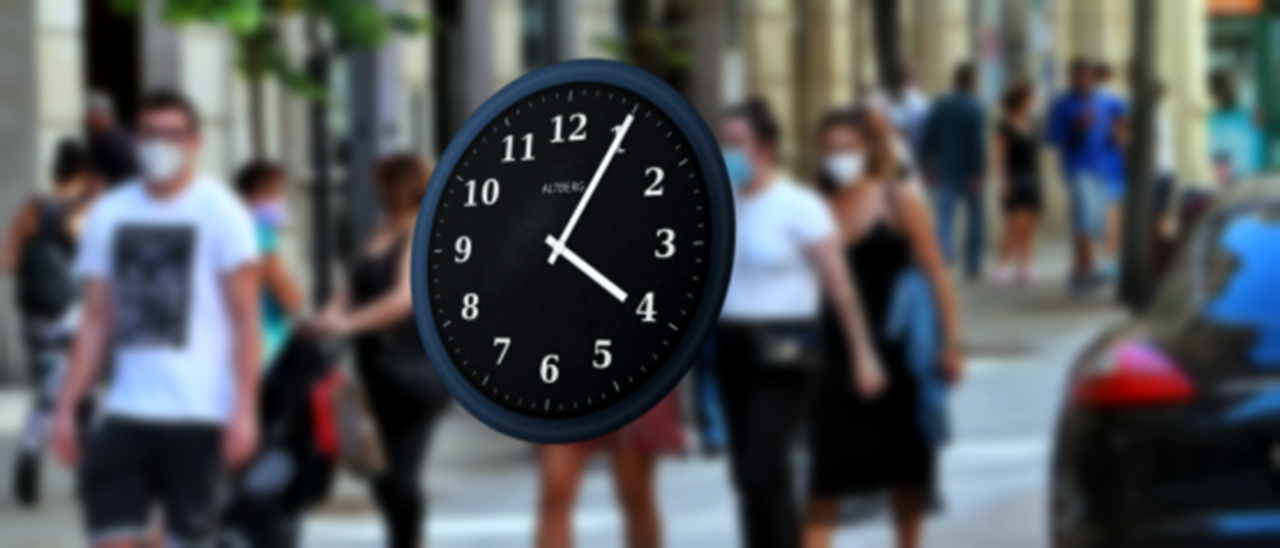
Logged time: 4 h 05 min
